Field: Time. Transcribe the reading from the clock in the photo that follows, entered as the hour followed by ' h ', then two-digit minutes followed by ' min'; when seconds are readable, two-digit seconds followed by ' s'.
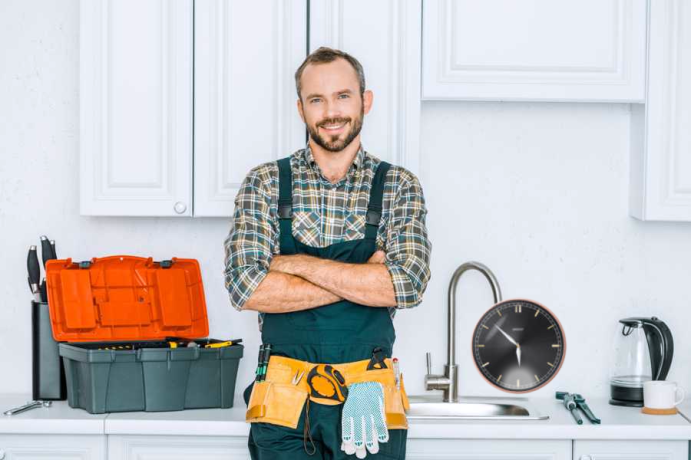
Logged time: 5 h 52 min
